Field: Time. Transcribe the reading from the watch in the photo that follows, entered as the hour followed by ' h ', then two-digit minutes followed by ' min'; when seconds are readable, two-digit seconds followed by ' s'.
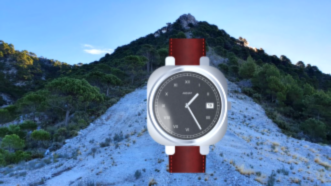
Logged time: 1 h 25 min
